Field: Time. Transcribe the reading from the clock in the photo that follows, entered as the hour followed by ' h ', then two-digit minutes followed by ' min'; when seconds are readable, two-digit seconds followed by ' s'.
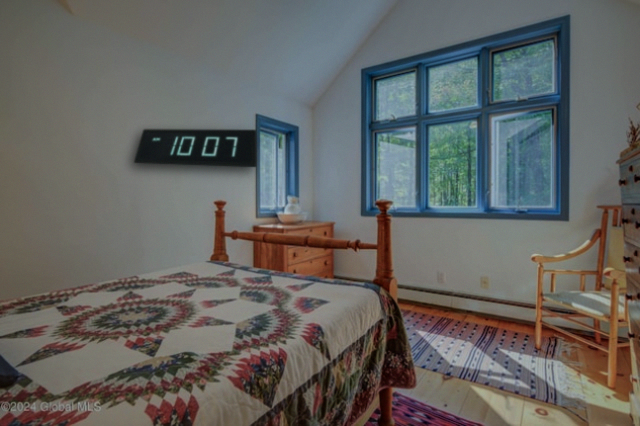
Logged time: 10 h 07 min
